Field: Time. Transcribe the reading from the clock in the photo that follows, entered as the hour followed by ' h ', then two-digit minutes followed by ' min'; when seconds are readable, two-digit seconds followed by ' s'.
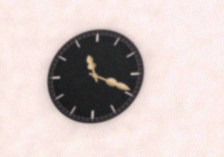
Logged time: 11 h 19 min
